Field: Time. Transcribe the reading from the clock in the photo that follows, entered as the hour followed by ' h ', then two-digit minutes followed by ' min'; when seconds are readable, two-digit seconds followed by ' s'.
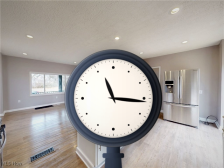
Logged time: 11 h 16 min
